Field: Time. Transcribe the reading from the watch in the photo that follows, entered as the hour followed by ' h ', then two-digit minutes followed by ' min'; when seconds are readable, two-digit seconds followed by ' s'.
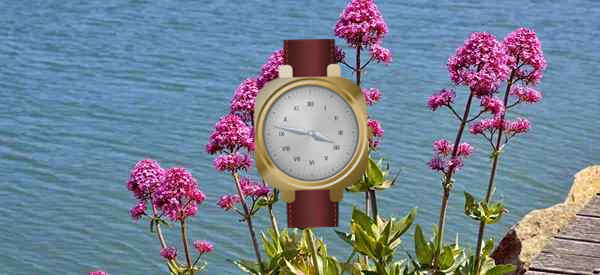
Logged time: 3 h 47 min
